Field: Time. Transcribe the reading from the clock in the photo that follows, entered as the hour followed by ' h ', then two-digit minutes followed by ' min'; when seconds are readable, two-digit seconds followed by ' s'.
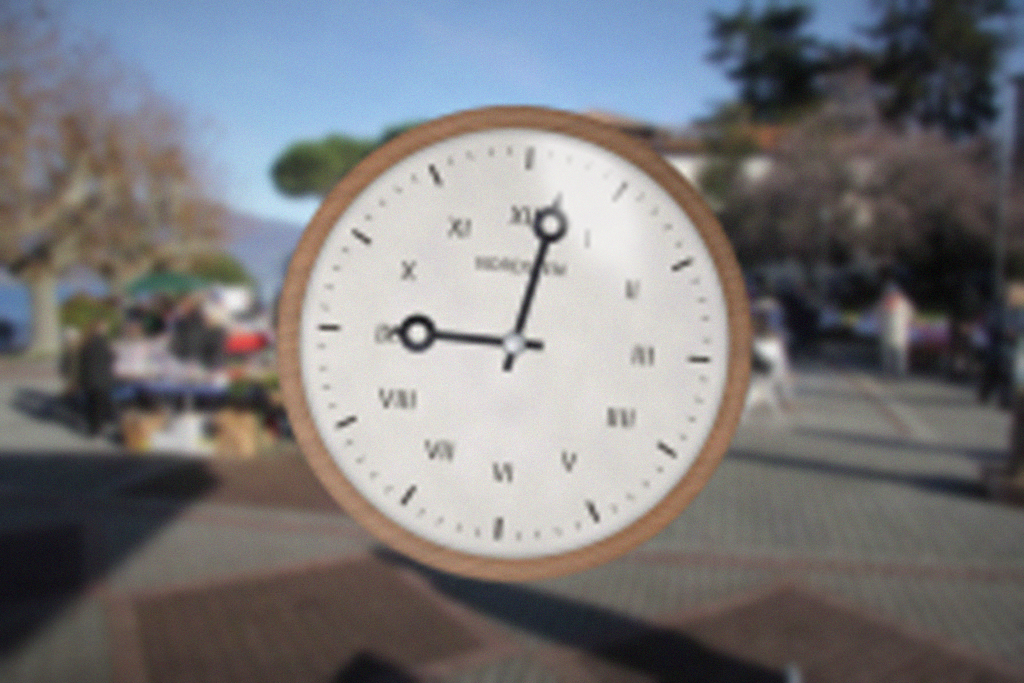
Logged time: 9 h 02 min
